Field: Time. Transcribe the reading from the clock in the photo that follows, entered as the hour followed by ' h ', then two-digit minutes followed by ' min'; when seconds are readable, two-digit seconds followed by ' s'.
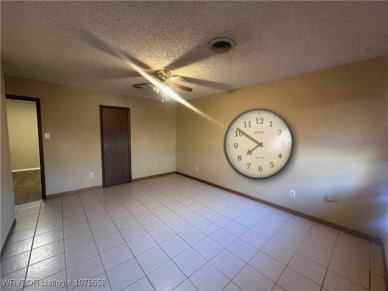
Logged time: 7 h 51 min
